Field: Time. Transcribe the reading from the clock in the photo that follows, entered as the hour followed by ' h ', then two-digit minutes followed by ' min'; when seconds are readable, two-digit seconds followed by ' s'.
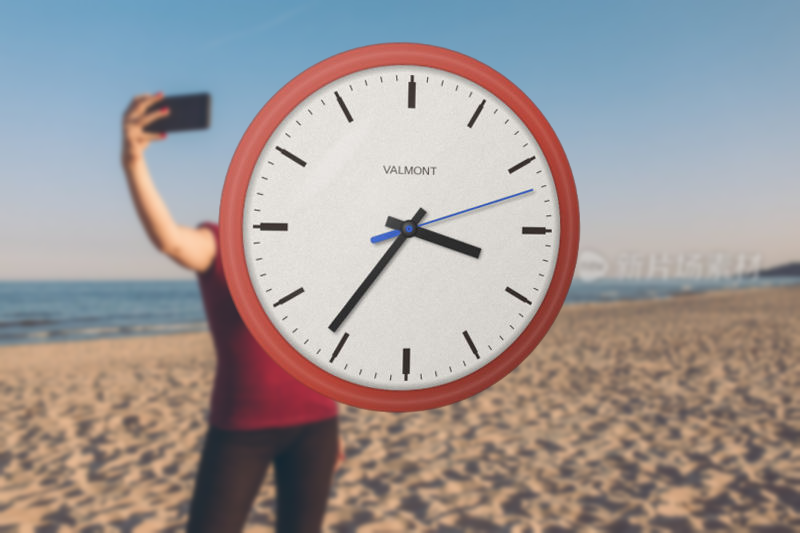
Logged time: 3 h 36 min 12 s
